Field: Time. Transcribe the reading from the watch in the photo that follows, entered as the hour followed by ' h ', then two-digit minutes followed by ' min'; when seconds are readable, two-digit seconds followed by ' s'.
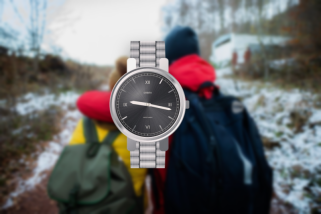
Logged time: 9 h 17 min
